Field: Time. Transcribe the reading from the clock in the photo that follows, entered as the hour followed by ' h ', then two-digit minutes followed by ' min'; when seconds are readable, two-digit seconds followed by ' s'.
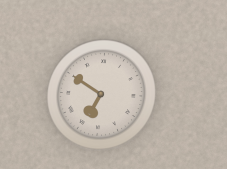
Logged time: 6 h 50 min
